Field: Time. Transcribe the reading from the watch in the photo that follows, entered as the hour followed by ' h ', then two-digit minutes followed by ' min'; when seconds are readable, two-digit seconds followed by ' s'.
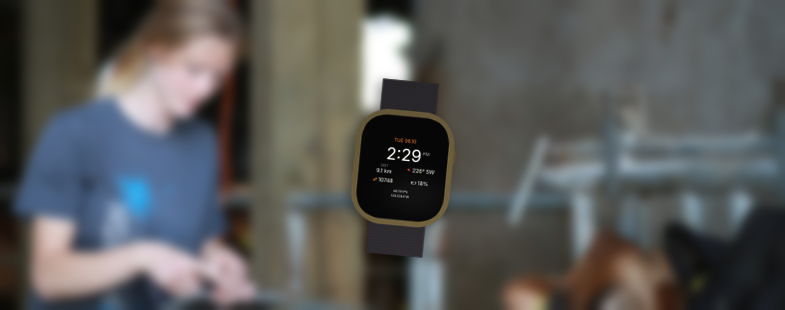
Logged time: 2 h 29 min
